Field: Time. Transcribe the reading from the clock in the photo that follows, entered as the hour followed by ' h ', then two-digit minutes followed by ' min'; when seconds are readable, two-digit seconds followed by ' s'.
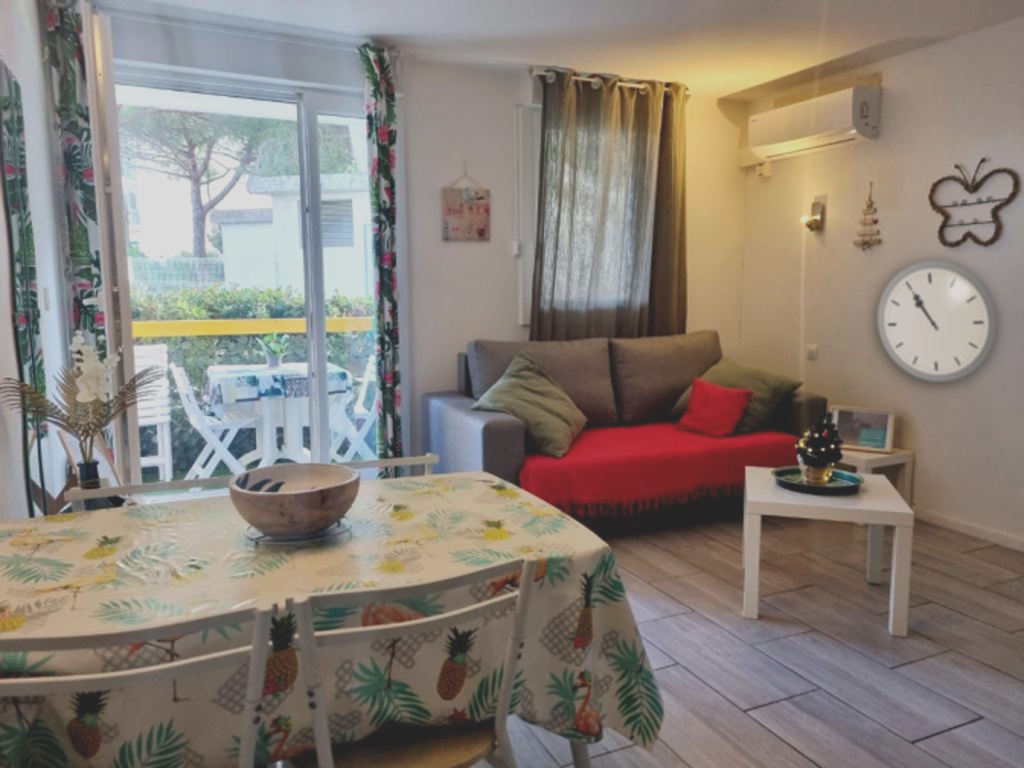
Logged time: 10 h 55 min
